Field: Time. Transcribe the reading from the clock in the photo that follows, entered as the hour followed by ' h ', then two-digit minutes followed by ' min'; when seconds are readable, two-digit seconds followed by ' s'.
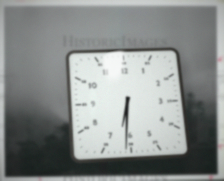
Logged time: 6 h 31 min
